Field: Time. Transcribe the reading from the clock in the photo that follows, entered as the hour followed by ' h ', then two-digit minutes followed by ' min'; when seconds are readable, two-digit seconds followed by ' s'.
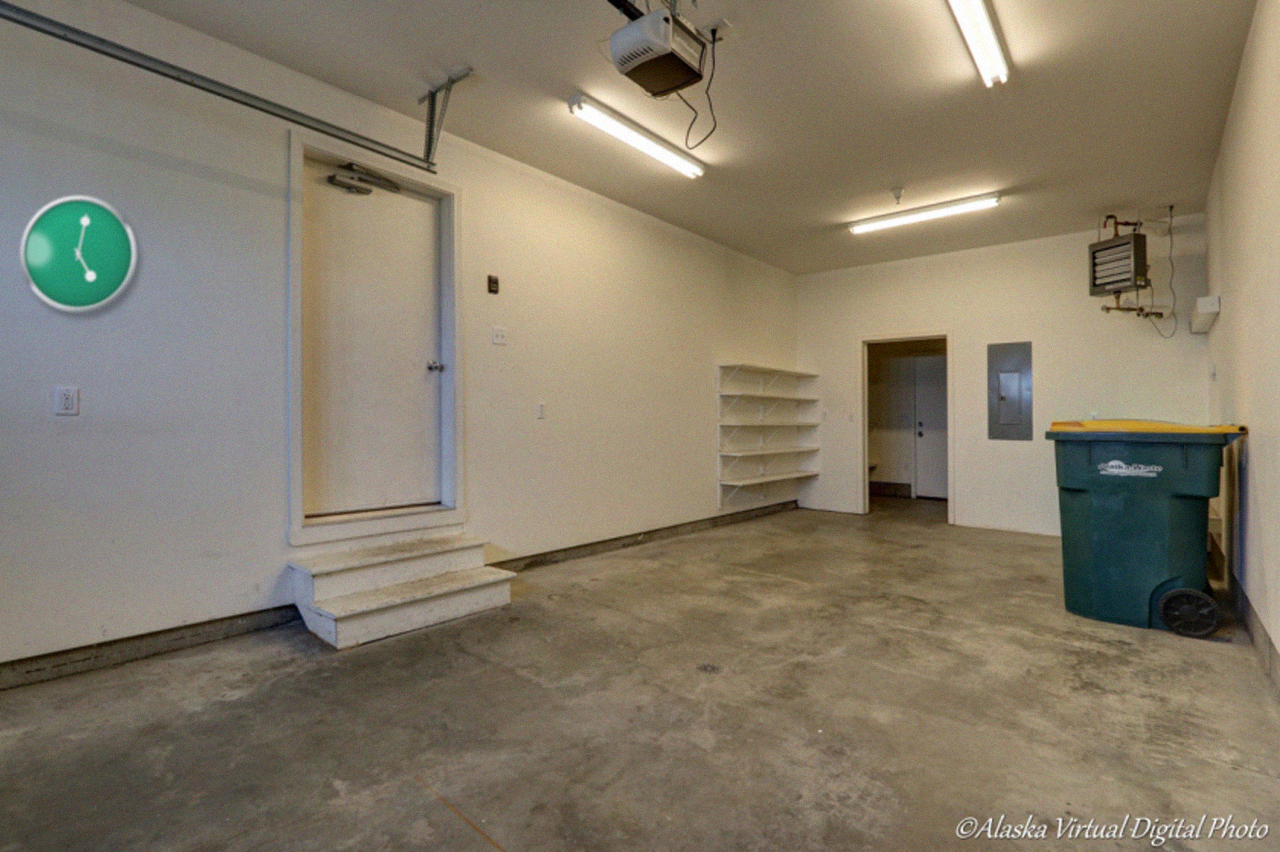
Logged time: 5 h 02 min
